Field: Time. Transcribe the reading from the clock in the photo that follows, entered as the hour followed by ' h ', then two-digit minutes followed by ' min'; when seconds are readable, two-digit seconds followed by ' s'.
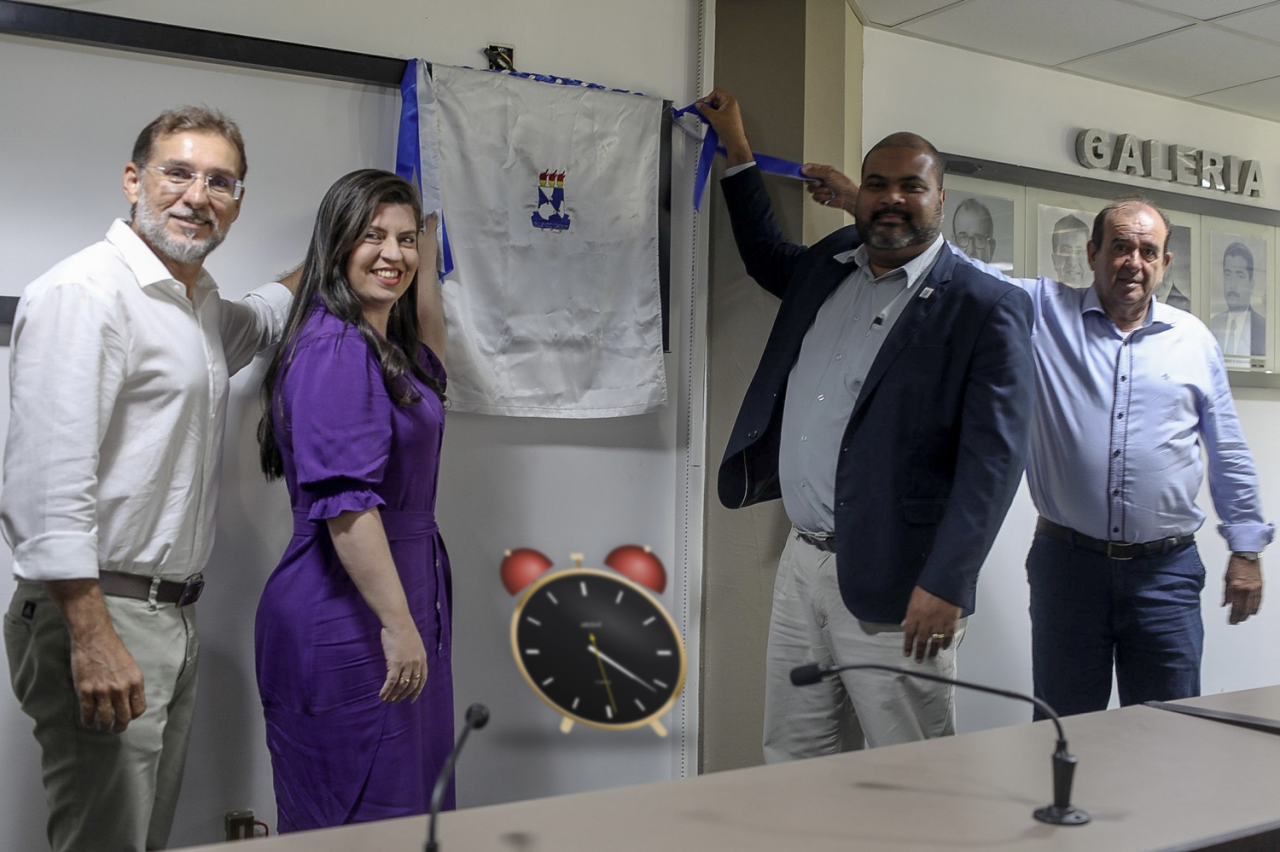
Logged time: 4 h 21 min 29 s
